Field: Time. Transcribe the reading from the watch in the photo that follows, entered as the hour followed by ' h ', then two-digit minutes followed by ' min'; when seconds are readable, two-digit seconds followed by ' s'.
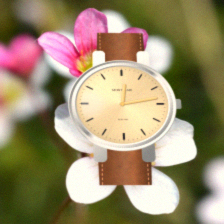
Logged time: 12 h 13 min
